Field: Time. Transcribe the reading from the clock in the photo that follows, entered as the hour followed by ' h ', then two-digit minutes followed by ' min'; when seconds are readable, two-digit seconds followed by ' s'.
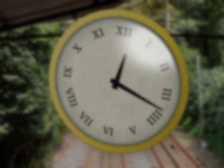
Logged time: 12 h 18 min
